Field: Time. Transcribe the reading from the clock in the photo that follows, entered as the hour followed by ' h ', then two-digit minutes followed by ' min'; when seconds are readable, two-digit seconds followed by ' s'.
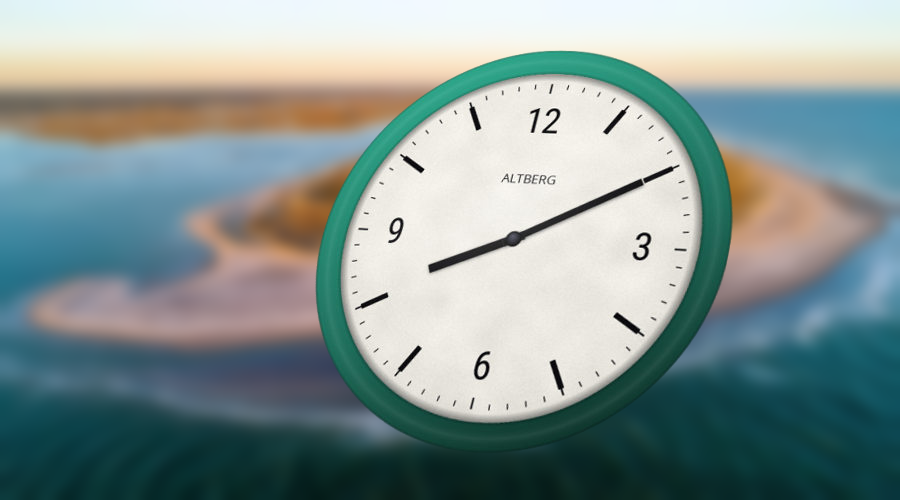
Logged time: 8 h 10 min
